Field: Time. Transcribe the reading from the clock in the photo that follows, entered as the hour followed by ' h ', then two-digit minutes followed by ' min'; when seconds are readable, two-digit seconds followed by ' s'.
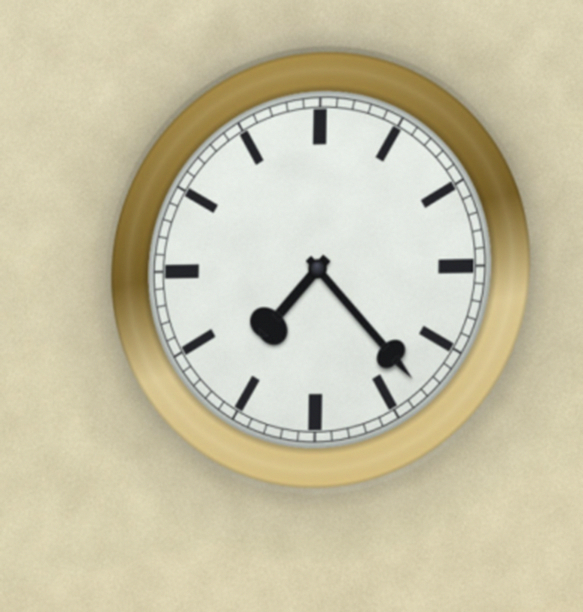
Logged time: 7 h 23 min
